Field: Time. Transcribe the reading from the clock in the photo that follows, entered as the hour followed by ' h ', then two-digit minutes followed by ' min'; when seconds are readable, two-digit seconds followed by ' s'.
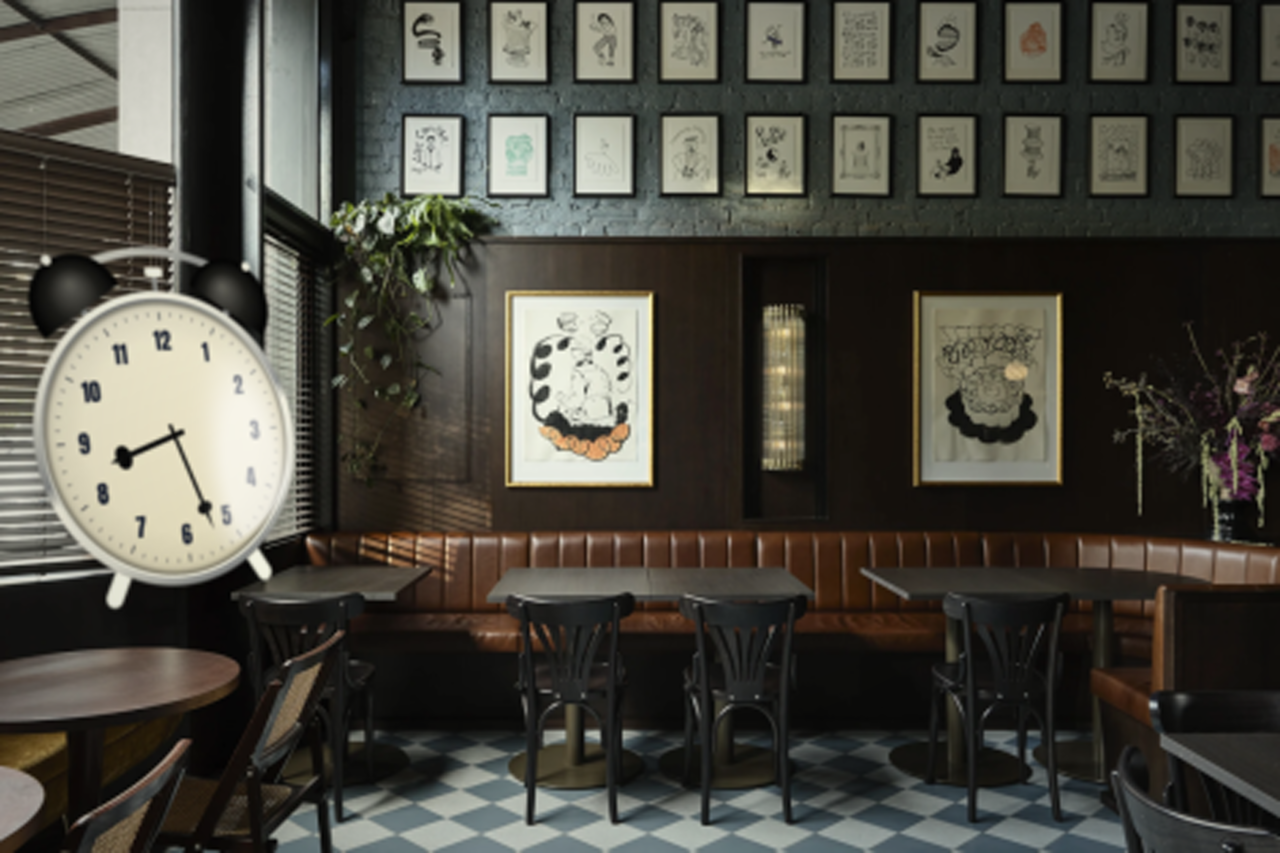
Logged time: 8 h 27 min
